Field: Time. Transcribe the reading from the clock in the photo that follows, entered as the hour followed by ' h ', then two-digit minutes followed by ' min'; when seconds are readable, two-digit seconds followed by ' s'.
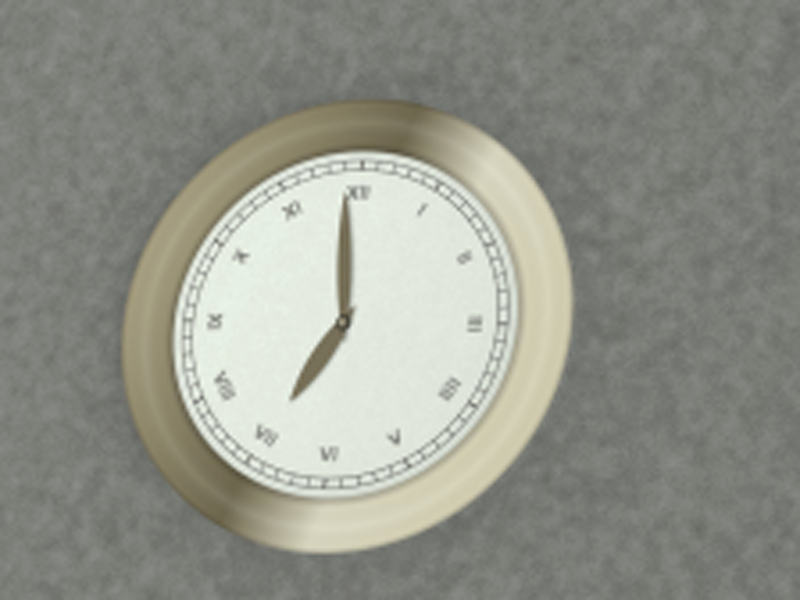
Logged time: 6 h 59 min
